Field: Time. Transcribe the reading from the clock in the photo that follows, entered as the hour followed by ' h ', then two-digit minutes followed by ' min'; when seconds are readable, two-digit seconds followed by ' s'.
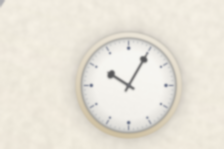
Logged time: 10 h 05 min
